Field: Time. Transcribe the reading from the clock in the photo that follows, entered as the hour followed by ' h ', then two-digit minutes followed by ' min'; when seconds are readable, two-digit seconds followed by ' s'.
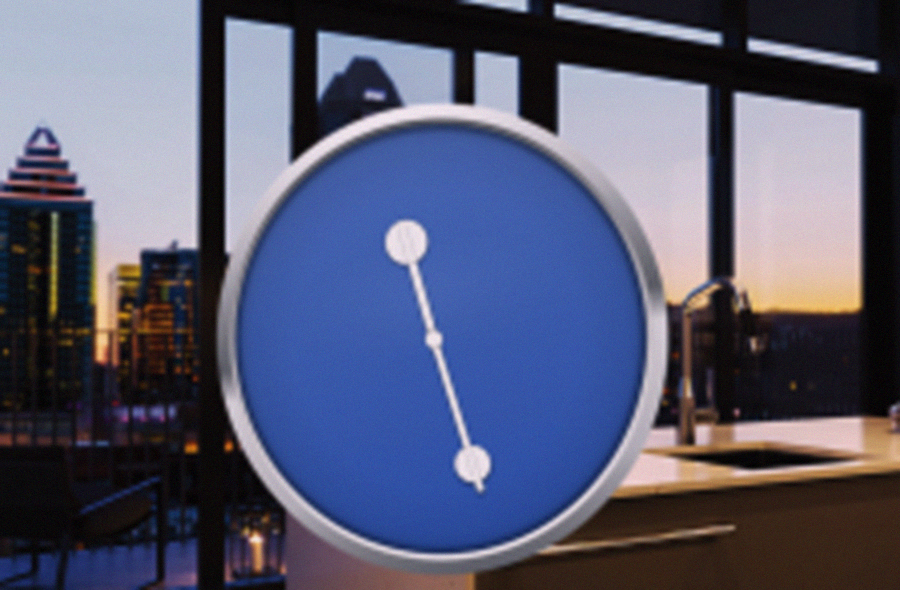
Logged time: 11 h 27 min
